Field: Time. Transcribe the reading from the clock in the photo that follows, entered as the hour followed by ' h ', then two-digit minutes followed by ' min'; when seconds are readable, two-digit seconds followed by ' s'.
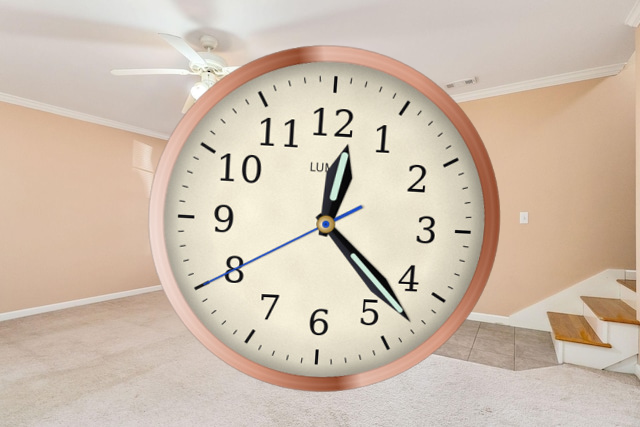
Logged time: 12 h 22 min 40 s
